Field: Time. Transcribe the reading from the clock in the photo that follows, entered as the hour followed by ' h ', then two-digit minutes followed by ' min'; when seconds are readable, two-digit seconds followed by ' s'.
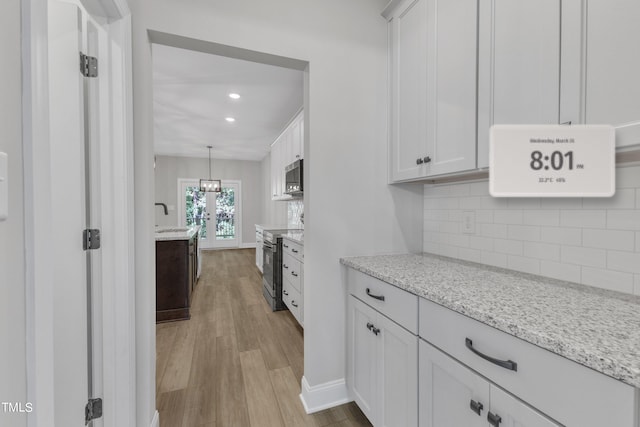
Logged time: 8 h 01 min
